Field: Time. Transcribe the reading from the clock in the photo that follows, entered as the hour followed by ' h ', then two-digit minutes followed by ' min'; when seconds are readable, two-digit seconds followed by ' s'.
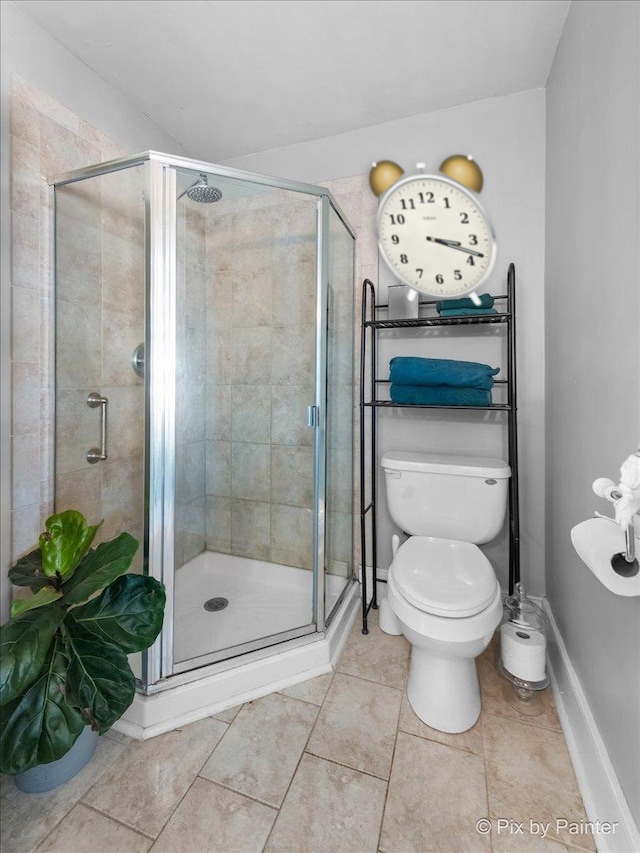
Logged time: 3 h 18 min
